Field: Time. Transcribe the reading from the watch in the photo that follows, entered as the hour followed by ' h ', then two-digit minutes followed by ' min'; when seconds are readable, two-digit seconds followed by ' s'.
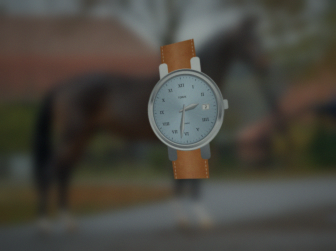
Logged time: 2 h 32 min
